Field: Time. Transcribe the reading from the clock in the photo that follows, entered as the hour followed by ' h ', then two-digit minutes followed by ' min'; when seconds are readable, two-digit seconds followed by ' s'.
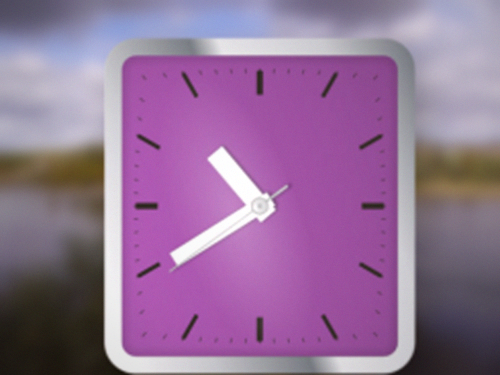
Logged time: 10 h 39 min 39 s
